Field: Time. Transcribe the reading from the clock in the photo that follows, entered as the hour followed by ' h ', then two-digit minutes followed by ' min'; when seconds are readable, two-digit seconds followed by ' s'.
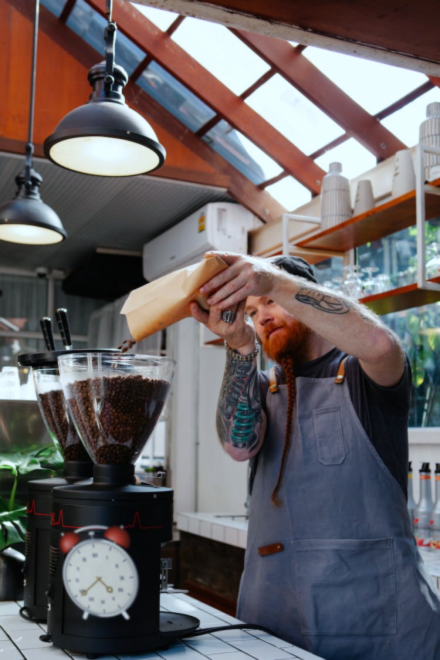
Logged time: 4 h 39 min
